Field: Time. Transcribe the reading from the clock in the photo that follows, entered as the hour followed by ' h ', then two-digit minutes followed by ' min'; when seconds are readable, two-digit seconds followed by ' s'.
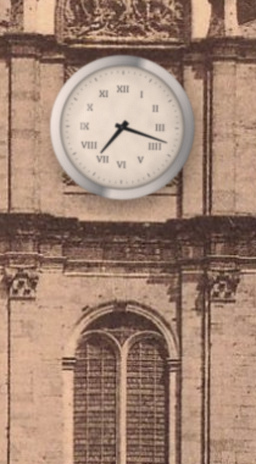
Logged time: 7 h 18 min
